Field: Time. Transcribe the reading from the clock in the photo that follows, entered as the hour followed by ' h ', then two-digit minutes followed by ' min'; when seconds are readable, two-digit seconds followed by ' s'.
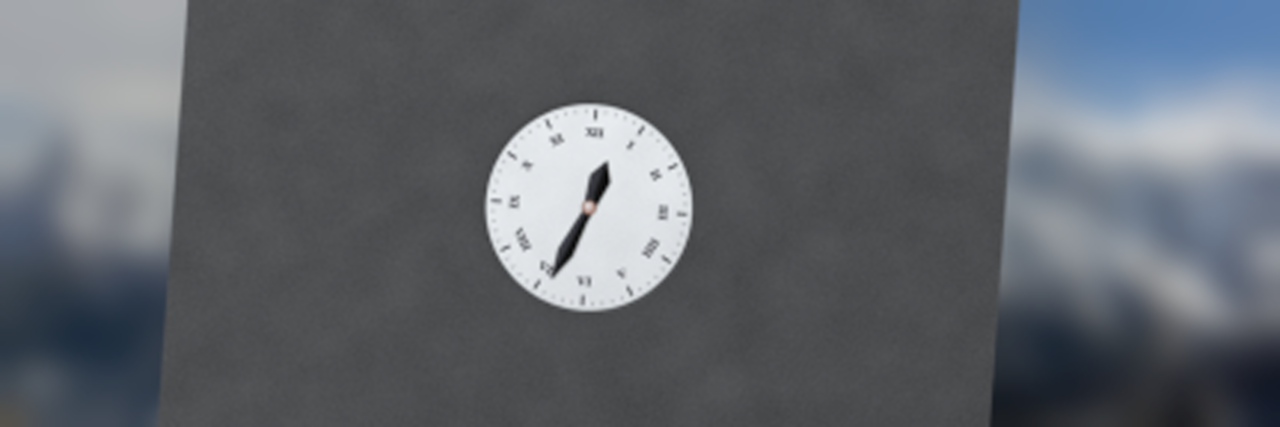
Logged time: 12 h 34 min
